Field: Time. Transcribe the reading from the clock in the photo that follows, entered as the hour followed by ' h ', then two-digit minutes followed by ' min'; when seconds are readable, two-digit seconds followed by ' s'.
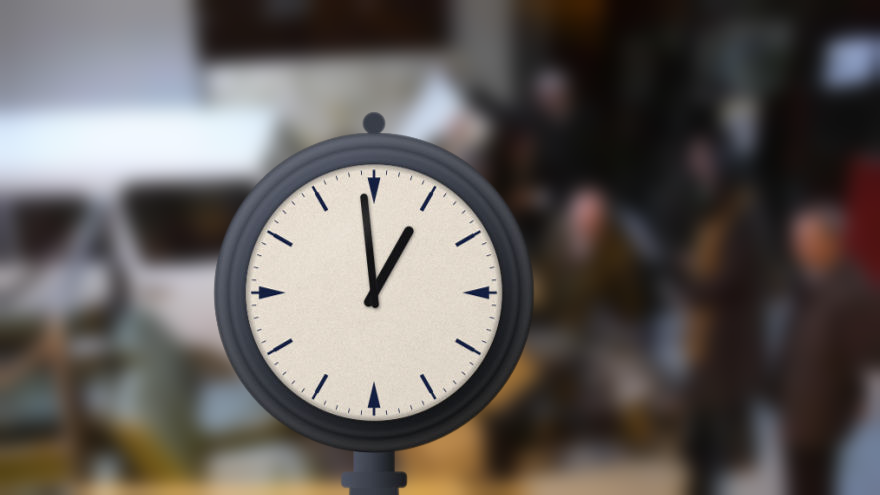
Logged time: 12 h 59 min
